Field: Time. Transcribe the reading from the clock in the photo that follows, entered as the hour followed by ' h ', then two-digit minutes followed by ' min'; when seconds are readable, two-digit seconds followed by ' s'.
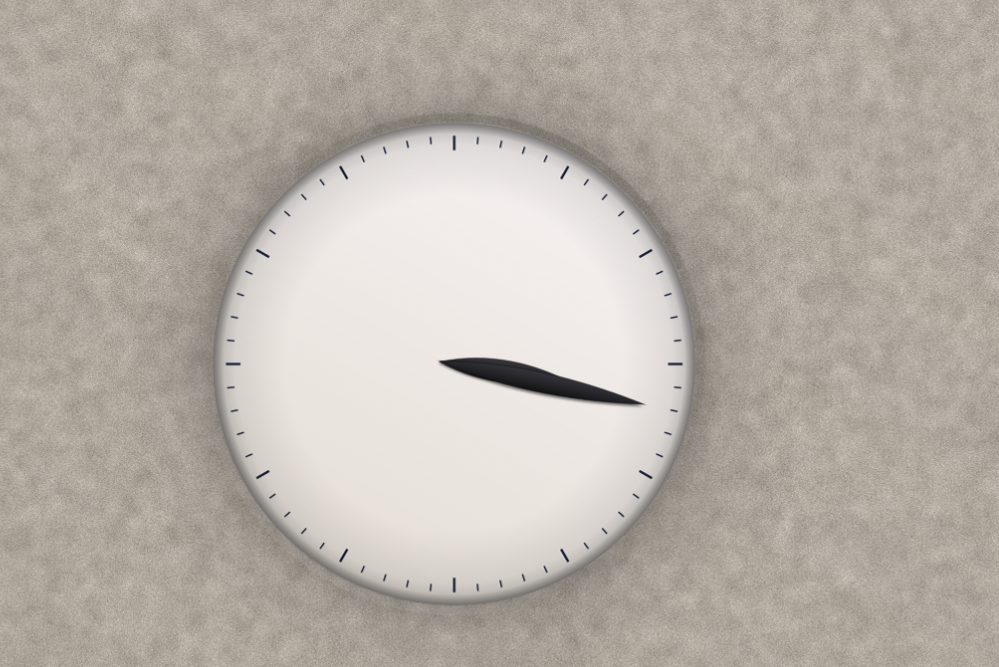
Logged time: 3 h 17 min
